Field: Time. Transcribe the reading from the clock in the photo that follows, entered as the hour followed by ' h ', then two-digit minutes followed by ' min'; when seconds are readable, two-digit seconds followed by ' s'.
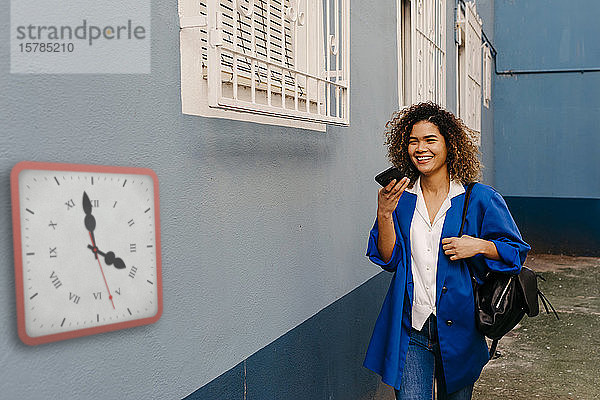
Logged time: 3 h 58 min 27 s
